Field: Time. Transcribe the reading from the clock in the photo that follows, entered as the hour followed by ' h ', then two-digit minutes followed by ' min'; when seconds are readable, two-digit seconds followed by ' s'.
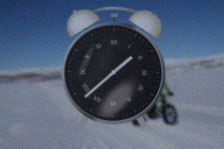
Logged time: 1 h 38 min
